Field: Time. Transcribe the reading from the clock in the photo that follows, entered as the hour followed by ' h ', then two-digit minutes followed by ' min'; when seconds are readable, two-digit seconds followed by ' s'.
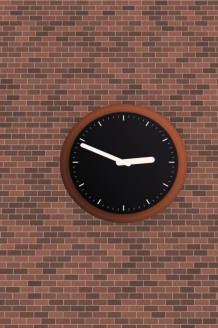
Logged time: 2 h 49 min
